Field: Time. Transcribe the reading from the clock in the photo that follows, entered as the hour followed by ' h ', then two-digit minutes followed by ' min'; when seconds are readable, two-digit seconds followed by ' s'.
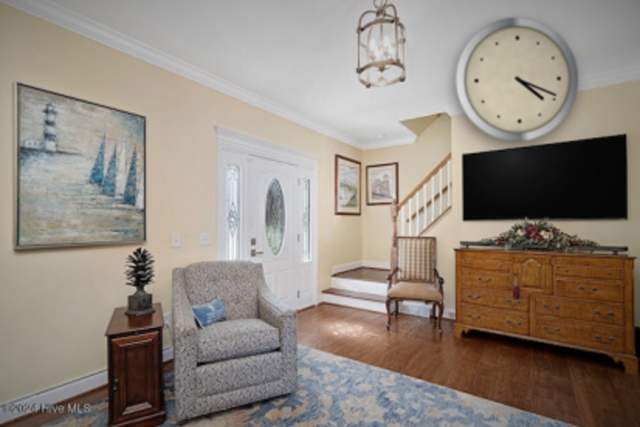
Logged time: 4 h 19 min
